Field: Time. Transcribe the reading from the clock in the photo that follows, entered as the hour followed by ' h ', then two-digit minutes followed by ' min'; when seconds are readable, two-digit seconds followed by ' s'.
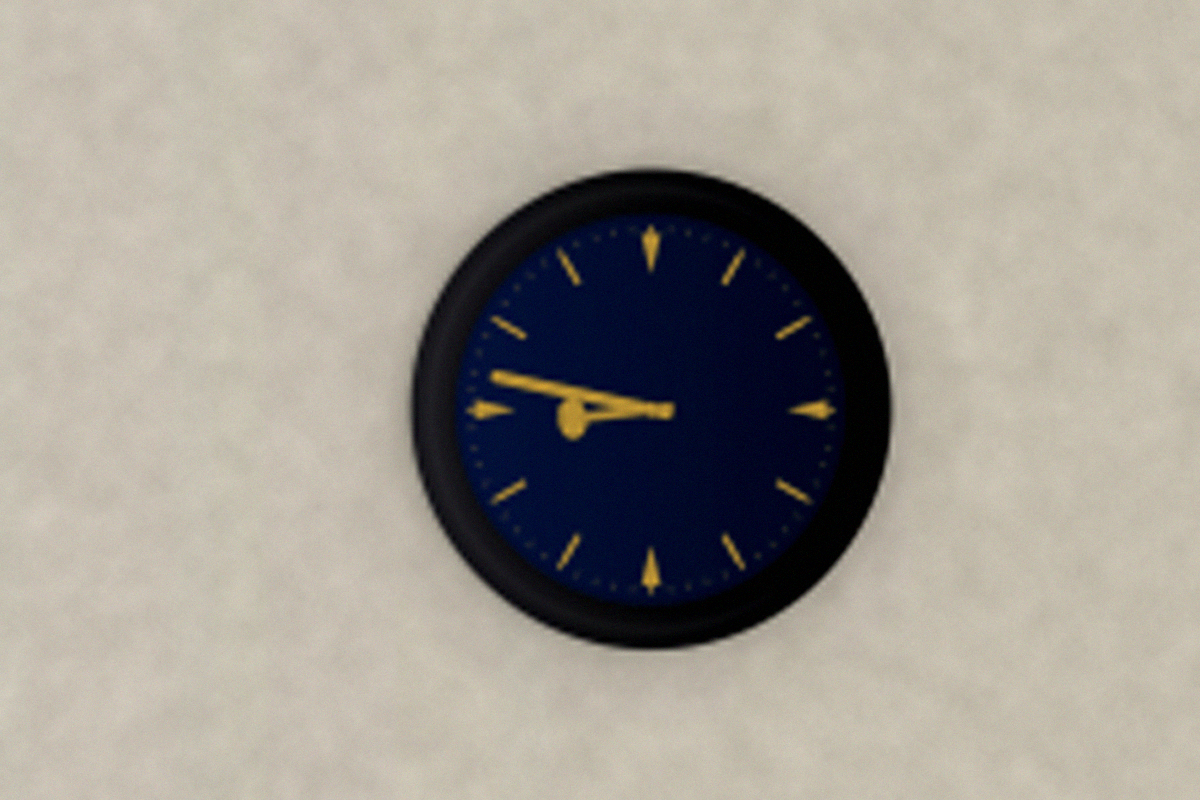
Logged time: 8 h 47 min
